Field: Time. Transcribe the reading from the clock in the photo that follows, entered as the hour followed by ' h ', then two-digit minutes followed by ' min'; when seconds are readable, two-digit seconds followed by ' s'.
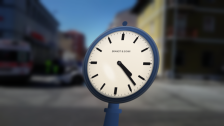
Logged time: 4 h 23 min
